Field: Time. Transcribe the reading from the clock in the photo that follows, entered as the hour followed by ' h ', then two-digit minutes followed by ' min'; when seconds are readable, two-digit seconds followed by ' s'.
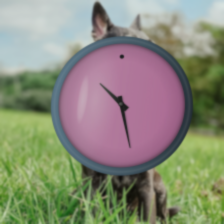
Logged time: 10 h 28 min
